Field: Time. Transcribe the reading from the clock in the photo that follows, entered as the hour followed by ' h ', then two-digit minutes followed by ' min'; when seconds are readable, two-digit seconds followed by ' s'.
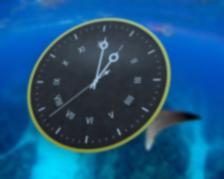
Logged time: 1 h 00 min 38 s
